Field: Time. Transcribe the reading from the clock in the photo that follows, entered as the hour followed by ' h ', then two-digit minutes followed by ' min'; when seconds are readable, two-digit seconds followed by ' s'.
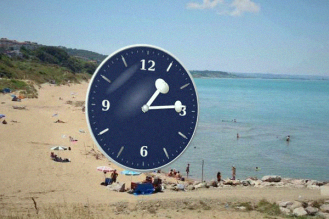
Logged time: 1 h 14 min
